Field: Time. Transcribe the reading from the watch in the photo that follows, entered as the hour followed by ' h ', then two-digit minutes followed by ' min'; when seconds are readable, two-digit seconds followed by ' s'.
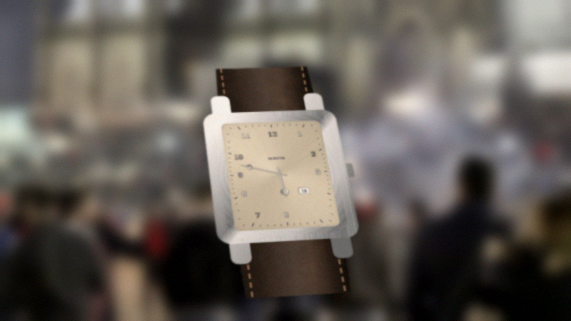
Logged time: 5 h 48 min
